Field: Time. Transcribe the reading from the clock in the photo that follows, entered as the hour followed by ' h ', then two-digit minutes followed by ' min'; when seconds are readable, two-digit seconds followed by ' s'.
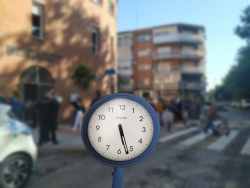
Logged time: 5 h 27 min
